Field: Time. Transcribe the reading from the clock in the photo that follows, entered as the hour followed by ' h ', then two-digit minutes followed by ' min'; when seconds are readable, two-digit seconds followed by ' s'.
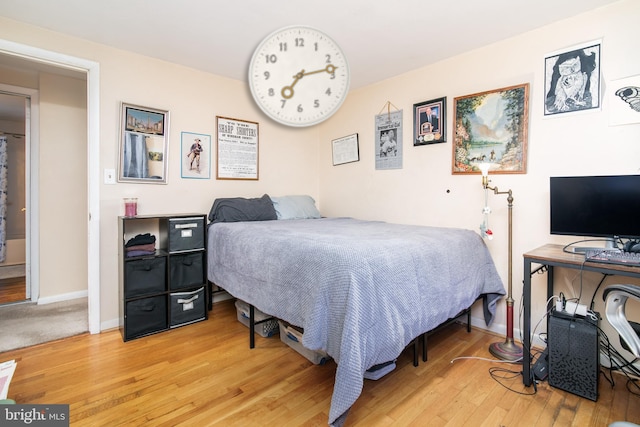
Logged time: 7 h 13 min
